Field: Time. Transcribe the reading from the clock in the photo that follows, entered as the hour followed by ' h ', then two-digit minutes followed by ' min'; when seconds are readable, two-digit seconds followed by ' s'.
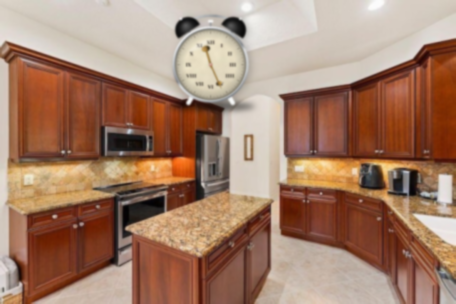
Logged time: 11 h 26 min
